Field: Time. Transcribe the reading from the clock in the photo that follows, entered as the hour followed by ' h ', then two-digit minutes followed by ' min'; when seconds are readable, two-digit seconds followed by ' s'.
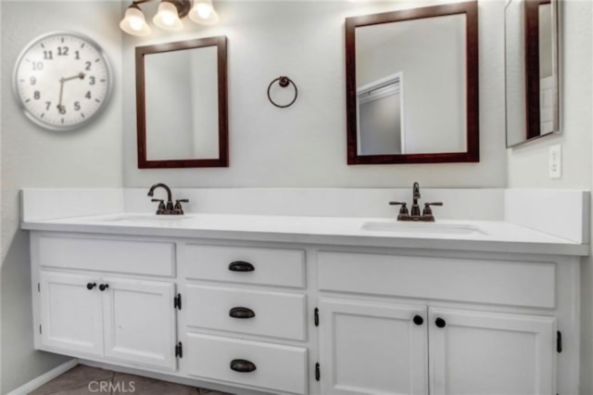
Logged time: 2 h 31 min
